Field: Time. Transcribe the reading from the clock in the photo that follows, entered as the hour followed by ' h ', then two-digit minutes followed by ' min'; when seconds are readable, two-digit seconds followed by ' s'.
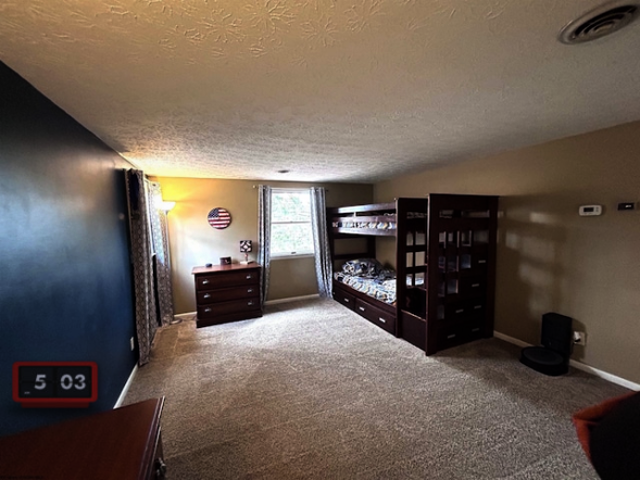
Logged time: 5 h 03 min
